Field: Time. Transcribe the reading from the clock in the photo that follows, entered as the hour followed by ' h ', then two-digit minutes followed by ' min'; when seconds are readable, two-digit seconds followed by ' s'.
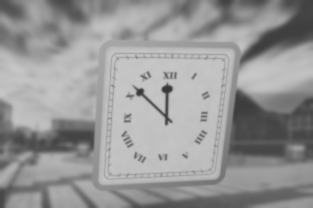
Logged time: 11 h 52 min
